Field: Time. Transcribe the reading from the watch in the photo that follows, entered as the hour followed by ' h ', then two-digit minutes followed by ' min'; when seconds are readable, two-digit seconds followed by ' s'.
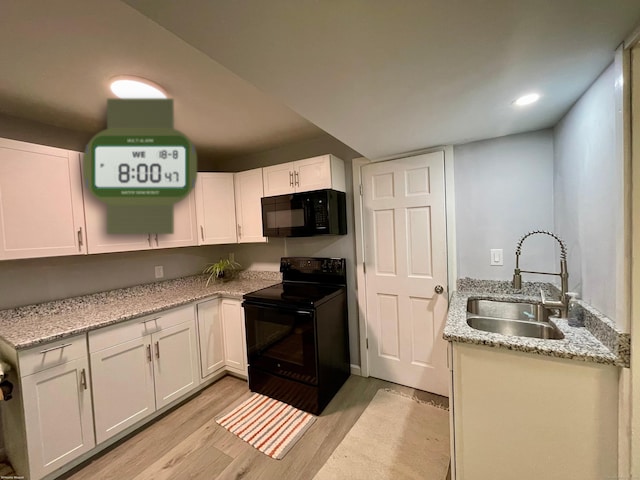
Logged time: 8 h 00 min 47 s
